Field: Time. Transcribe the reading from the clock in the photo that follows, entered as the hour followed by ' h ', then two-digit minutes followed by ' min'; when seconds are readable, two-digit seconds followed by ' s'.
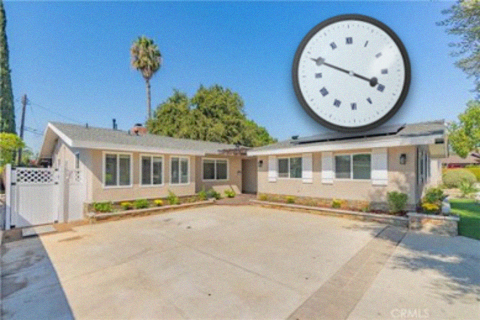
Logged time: 3 h 49 min
